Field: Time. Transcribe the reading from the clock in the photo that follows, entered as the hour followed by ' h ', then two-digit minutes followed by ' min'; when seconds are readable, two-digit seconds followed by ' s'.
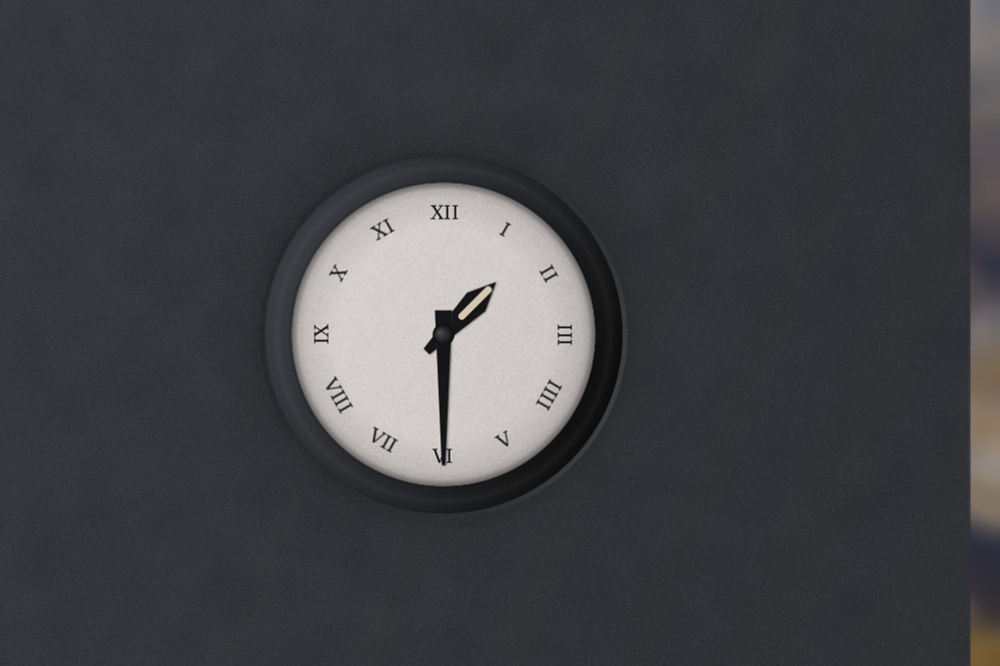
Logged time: 1 h 30 min
